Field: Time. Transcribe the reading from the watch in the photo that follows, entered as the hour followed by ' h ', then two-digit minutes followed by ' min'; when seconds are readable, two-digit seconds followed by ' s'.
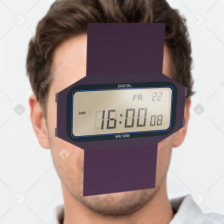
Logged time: 16 h 00 min 08 s
